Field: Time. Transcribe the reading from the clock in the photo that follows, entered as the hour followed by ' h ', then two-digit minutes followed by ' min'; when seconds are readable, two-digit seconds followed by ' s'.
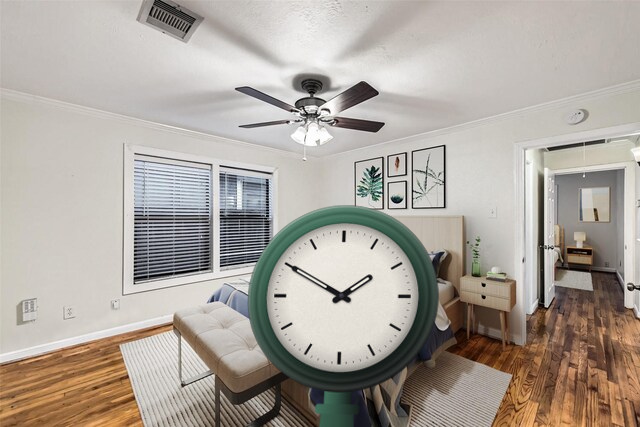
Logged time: 1 h 50 min
